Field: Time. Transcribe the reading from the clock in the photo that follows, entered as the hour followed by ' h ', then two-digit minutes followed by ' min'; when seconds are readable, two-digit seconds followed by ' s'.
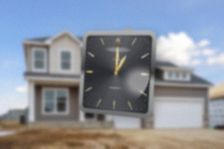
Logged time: 1 h 00 min
